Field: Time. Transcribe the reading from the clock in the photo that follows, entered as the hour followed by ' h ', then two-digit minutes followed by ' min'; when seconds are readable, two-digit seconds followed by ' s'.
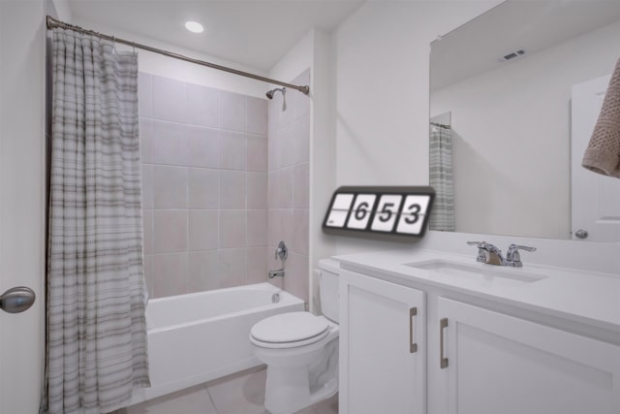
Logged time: 6 h 53 min
